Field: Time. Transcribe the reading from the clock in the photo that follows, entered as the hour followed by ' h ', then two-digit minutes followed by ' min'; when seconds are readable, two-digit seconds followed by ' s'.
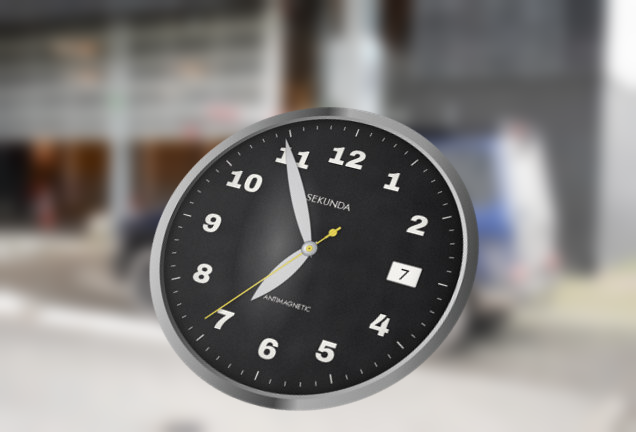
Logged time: 6 h 54 min 36 s
